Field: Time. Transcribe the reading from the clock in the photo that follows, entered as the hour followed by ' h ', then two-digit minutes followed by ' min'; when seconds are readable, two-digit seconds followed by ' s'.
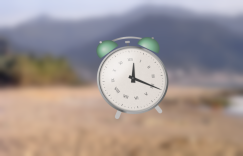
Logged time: 12 h 20 min
